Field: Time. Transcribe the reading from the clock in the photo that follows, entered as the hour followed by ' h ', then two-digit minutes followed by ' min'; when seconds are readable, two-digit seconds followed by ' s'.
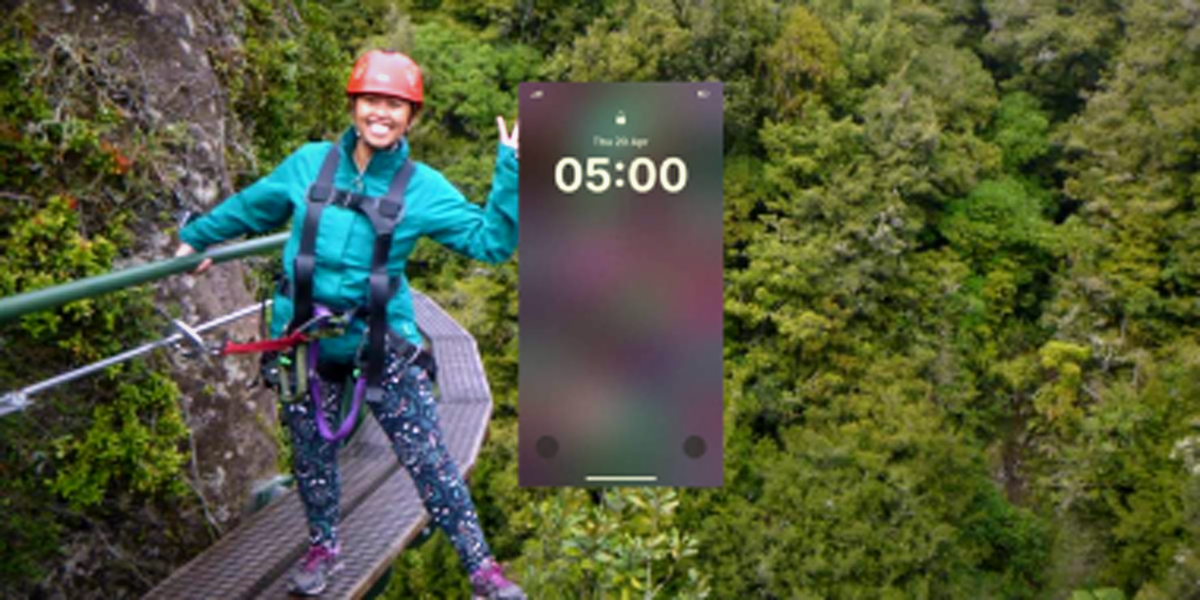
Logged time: 5 h 00 min
